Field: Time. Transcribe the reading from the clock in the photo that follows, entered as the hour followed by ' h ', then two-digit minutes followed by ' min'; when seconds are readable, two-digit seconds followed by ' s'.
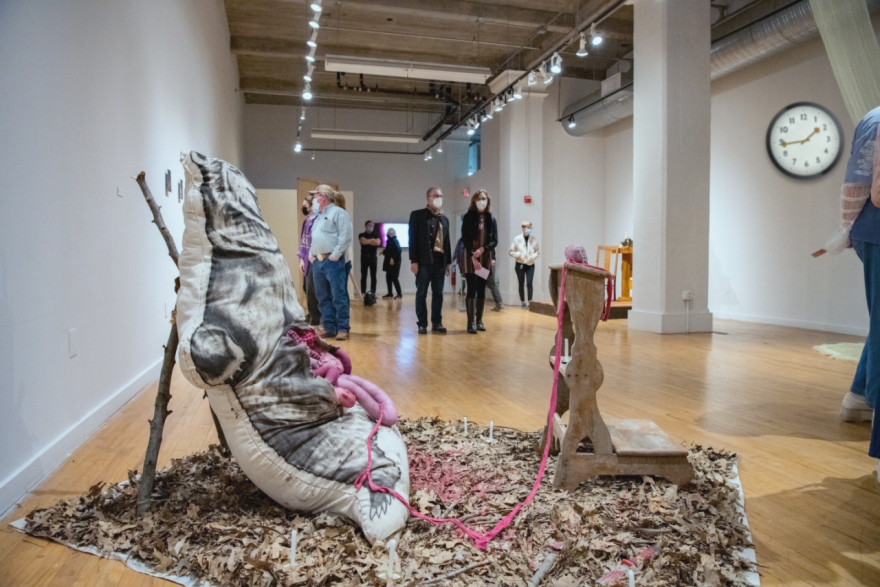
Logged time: 1 h 44 min
